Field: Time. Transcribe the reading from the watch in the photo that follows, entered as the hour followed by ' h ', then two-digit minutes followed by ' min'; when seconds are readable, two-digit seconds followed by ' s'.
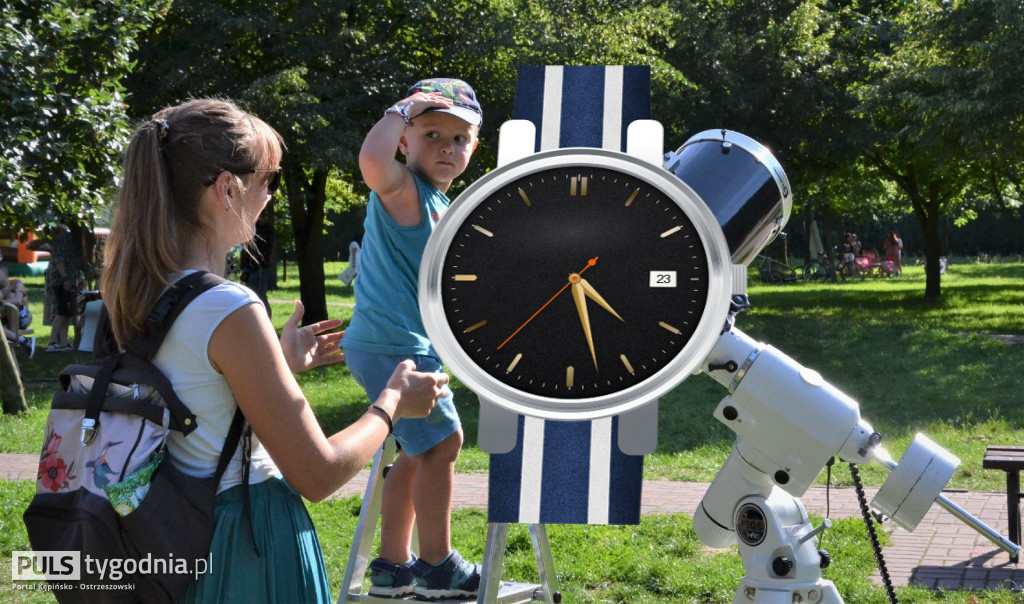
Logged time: 4 h 27 min 37 s
